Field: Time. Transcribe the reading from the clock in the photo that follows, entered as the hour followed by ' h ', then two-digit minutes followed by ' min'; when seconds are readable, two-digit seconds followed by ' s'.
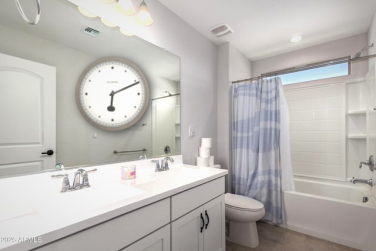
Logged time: 6 h 11 min
